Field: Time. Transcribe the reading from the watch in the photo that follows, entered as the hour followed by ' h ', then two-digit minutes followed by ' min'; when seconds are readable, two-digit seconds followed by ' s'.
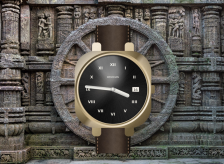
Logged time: 3 h 46 min
